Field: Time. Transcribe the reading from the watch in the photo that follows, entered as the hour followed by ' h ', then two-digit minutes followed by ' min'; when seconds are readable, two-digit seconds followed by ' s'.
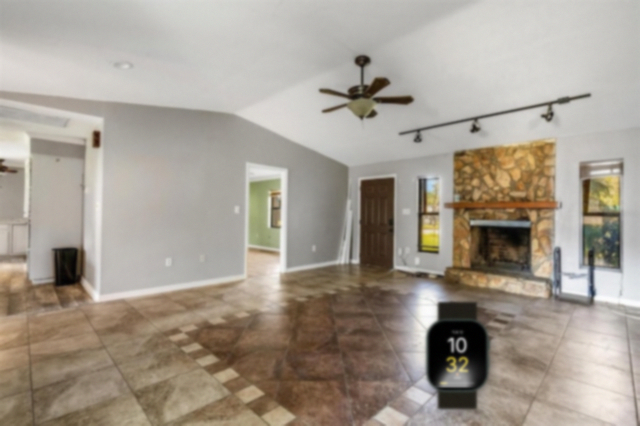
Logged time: 10 h 32 min
